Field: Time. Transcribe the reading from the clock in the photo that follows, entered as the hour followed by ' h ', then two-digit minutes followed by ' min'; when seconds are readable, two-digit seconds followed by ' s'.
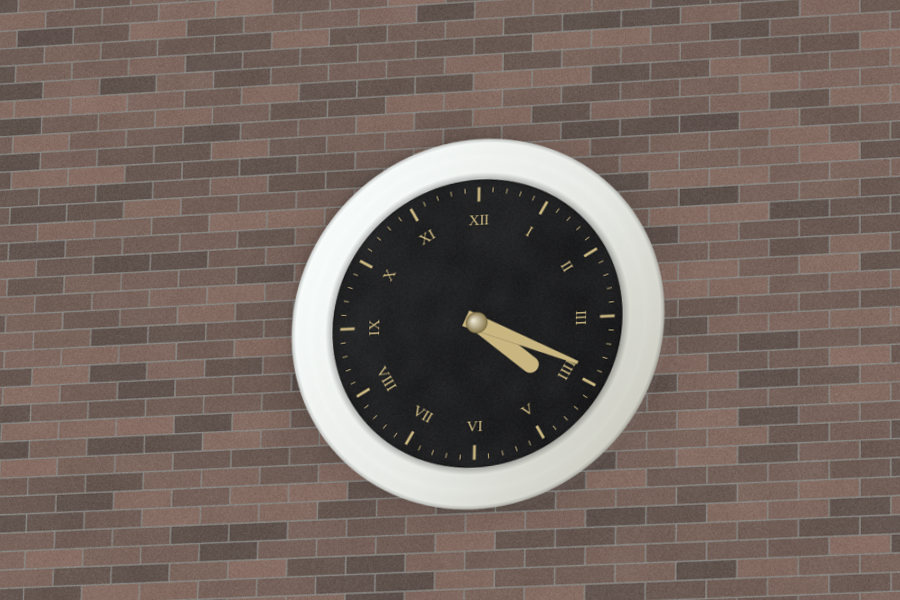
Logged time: 4 h 19 min
